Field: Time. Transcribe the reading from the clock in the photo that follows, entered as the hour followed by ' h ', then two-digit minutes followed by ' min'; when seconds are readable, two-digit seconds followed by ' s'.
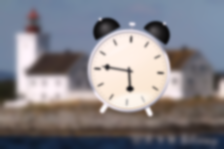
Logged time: 5 h 46 min
